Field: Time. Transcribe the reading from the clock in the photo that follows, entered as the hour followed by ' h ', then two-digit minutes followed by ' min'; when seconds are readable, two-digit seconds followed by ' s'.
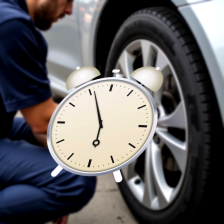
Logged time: 5 h 56 min
